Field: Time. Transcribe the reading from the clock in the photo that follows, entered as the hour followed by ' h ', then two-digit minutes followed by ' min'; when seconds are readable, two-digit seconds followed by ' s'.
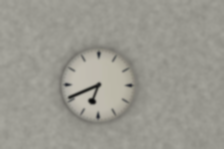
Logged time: 6 h 41 min
